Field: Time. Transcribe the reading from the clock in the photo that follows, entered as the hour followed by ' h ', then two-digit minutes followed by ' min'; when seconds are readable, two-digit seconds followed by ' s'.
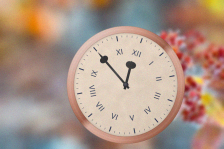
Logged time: 11 h 50 min
